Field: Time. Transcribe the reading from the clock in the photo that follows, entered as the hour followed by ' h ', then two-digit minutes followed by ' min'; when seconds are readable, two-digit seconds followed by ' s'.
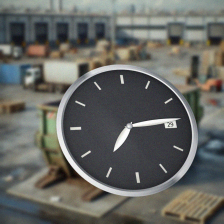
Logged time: 7 h 14 min
